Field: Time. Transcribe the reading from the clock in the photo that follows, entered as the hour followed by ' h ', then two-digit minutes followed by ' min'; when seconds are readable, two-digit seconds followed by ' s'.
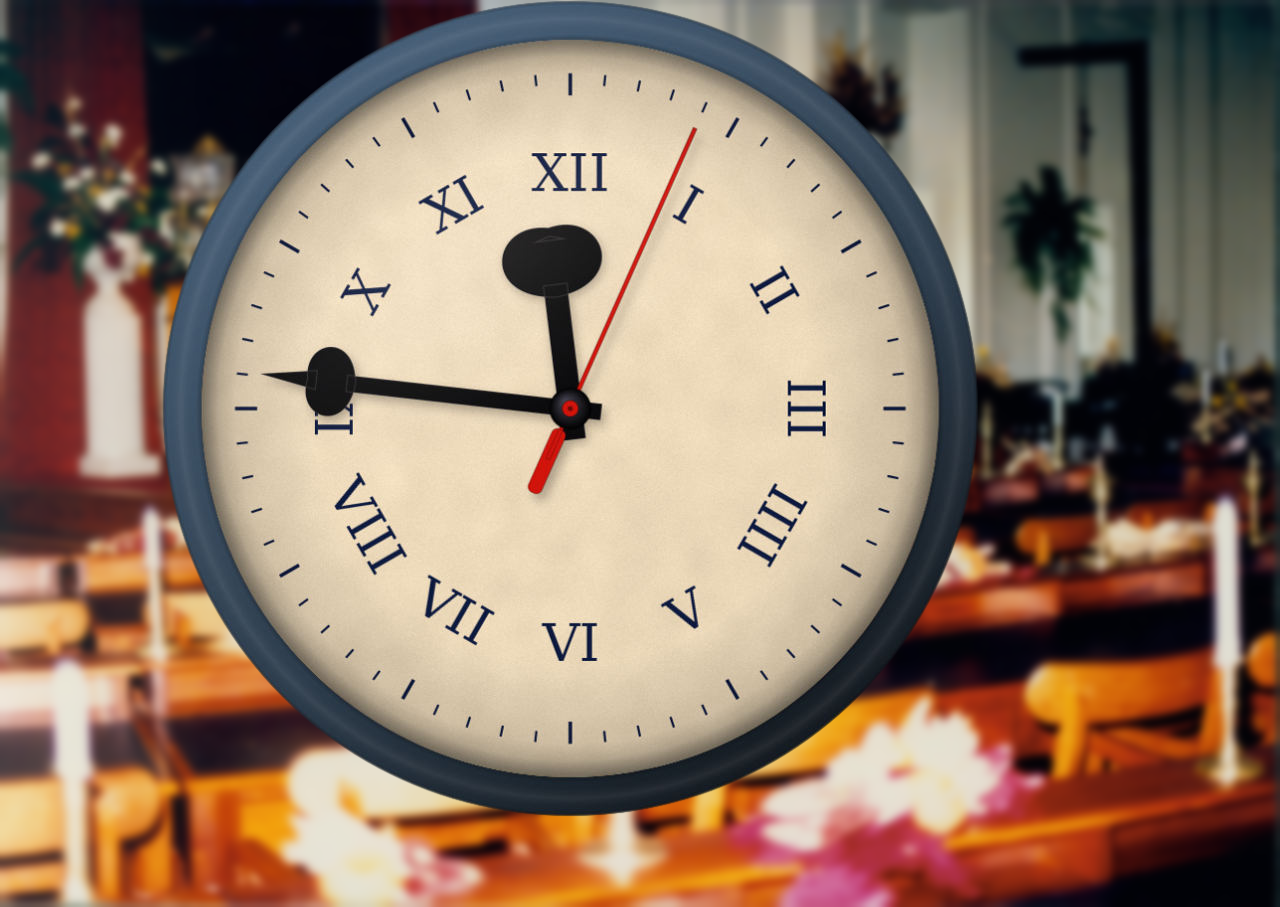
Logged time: 11 h 46 min 04 s
